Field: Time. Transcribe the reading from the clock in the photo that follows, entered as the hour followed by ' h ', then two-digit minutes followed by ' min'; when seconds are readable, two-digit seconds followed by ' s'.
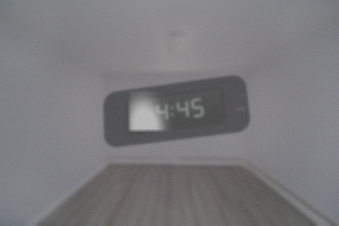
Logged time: 4 h 45 min
